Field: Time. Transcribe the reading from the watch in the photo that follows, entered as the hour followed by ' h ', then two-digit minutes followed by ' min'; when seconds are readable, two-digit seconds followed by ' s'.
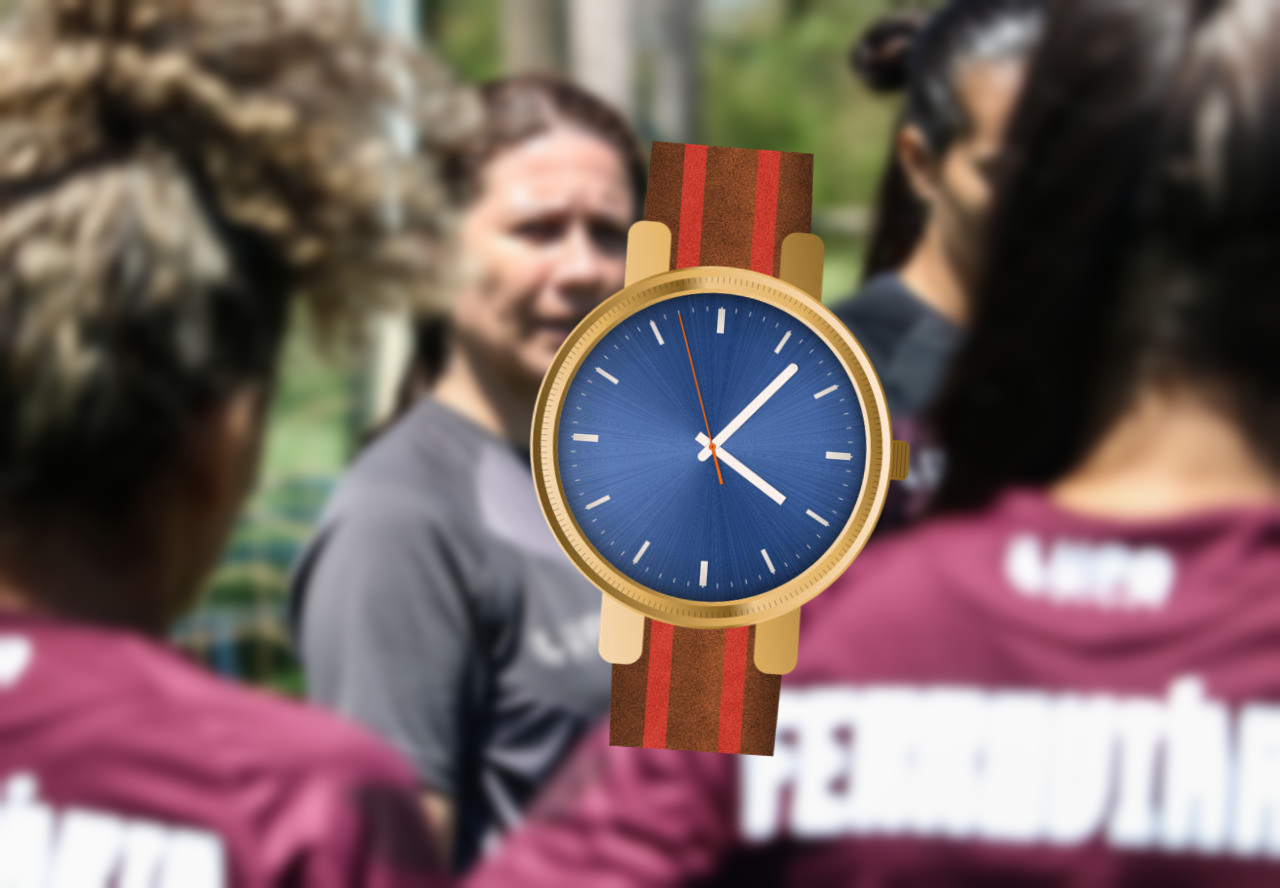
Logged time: 4 h 06 min 57 s
